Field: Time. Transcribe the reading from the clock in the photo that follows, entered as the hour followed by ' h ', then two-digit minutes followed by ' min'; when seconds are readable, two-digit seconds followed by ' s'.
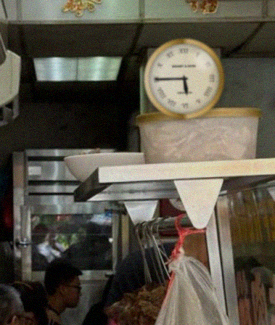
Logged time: 5 h 45 min
